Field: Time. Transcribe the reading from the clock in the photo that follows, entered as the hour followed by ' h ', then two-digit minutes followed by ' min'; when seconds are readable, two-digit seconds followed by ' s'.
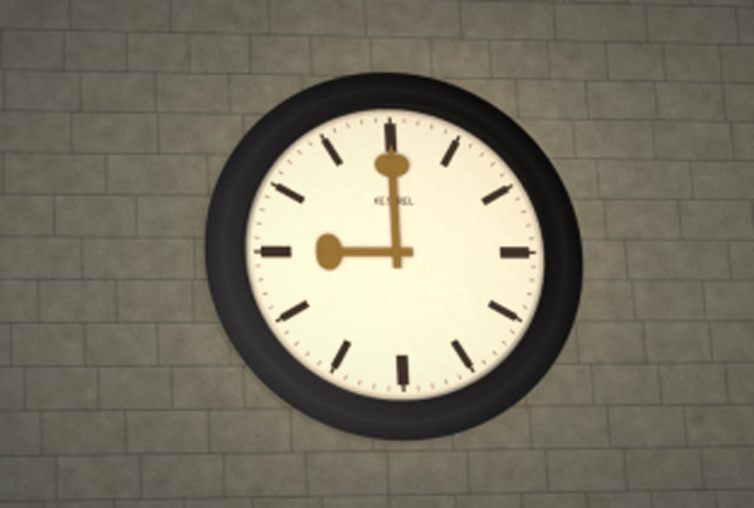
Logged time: 9 h 00 min
